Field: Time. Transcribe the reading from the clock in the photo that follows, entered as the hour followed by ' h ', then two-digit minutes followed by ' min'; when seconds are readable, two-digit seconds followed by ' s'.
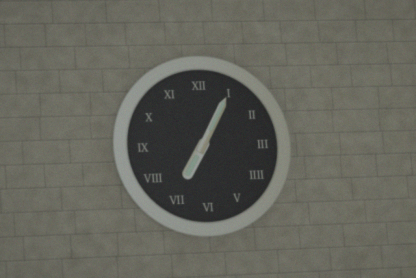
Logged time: 7 h 05 min
